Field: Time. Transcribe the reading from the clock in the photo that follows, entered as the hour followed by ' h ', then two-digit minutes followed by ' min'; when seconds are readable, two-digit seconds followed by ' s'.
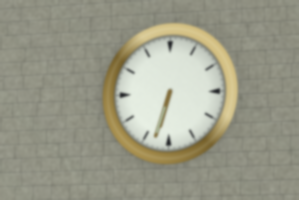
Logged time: 6 h 33 min
